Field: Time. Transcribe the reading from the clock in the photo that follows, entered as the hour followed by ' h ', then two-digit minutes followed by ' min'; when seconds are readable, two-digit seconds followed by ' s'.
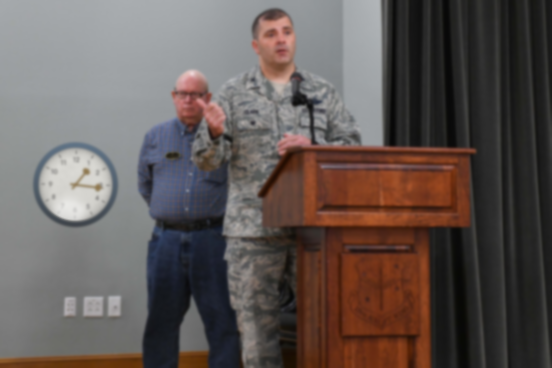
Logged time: 1 h 16 min
